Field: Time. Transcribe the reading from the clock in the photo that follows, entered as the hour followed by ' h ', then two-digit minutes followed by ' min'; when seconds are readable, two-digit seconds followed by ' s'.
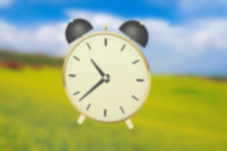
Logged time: 10 h 38 min
